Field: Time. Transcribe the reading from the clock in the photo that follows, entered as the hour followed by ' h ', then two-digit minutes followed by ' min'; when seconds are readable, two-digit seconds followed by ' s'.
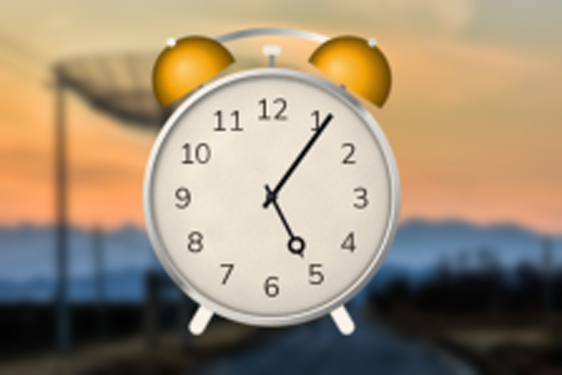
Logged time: 5 h 06 min
